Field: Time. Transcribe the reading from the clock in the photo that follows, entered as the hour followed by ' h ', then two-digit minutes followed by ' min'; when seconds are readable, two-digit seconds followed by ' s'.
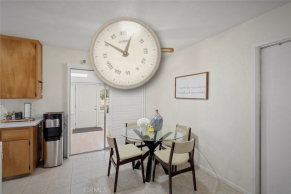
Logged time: 12 h 51 min
